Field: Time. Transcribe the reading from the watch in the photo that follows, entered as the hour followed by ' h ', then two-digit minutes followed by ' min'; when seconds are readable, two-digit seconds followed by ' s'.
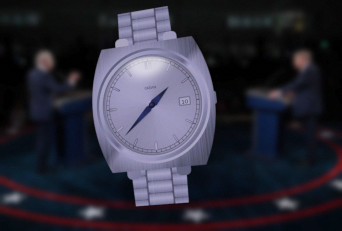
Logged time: 1 h 38 min
